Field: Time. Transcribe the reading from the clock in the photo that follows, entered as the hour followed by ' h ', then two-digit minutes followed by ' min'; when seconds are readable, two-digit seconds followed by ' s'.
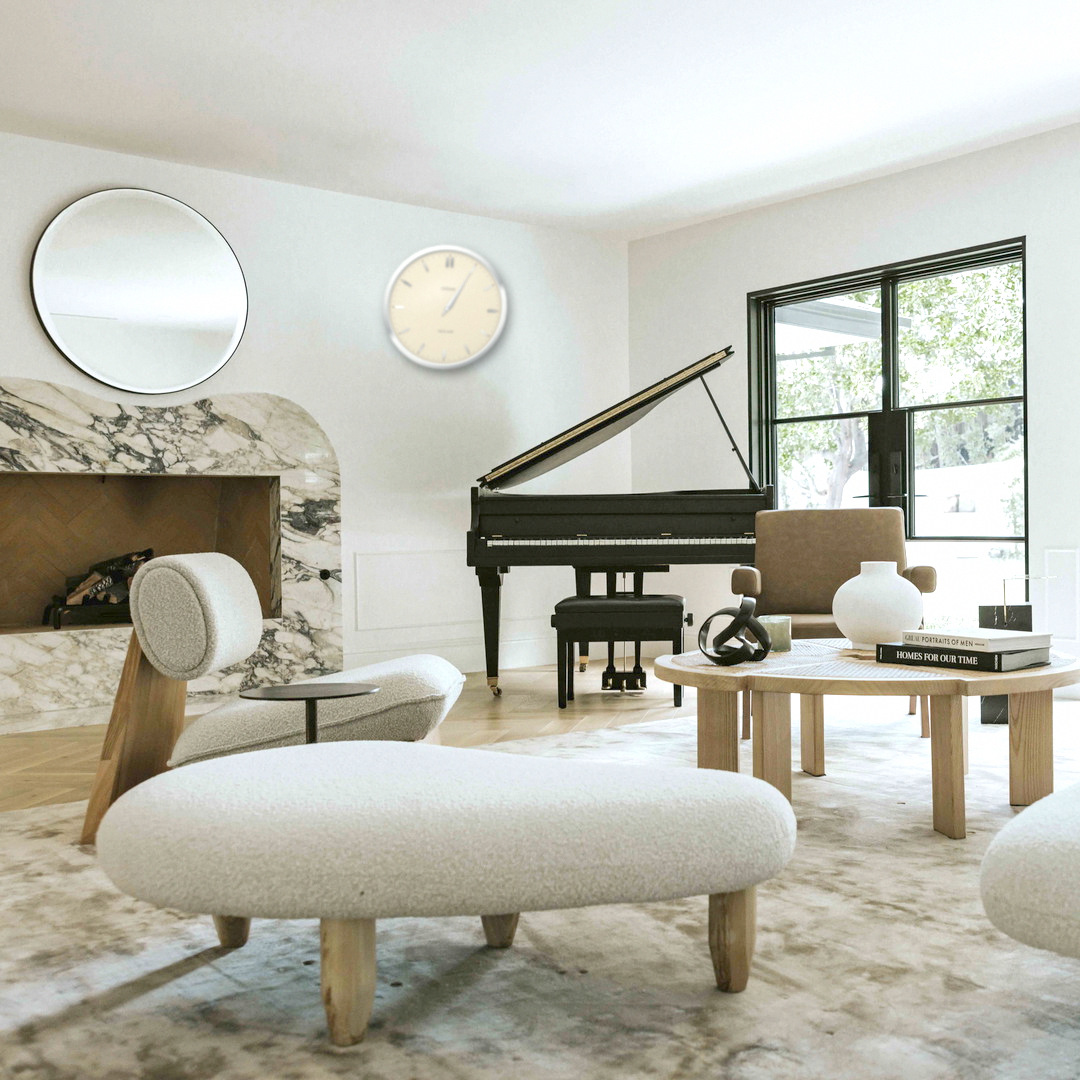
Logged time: 1 h 05 min
